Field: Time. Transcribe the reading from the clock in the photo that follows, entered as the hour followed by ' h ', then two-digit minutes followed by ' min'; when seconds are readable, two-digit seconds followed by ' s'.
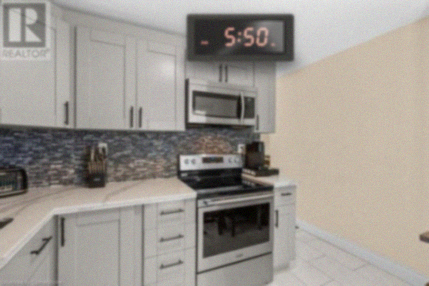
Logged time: 5 h 50 min
